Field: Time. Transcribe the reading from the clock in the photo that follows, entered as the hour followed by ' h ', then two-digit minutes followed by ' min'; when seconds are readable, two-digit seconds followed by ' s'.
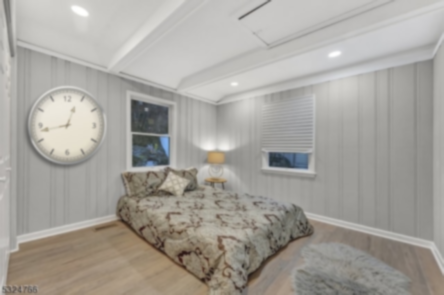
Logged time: 12 h 43 min
